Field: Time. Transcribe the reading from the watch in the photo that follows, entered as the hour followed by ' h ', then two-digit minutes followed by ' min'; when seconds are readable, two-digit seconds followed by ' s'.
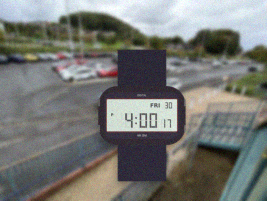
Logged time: 4 h 00 min 17 s
